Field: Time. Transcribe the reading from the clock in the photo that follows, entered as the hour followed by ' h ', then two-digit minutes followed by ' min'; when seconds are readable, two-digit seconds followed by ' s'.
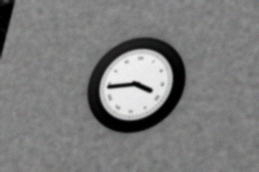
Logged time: 3 h 44 min
